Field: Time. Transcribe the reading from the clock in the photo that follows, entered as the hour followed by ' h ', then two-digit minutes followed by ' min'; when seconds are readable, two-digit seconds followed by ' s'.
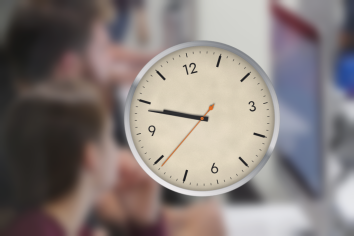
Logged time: 9 h 48 min 39 s
